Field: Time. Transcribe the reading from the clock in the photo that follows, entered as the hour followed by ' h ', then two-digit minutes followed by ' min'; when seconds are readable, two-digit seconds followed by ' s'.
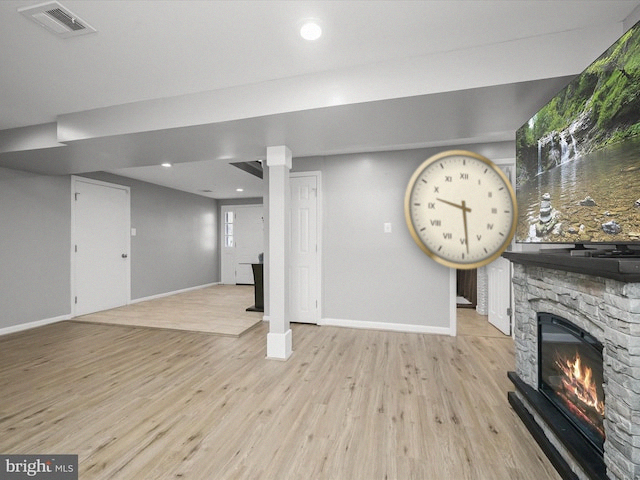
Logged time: 9 h 29 min
